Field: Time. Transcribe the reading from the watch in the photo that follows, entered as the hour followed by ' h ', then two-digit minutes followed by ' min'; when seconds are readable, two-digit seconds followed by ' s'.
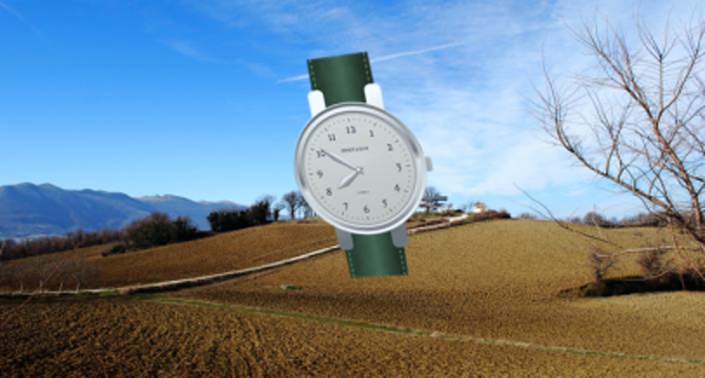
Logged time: 7 h 51 min
